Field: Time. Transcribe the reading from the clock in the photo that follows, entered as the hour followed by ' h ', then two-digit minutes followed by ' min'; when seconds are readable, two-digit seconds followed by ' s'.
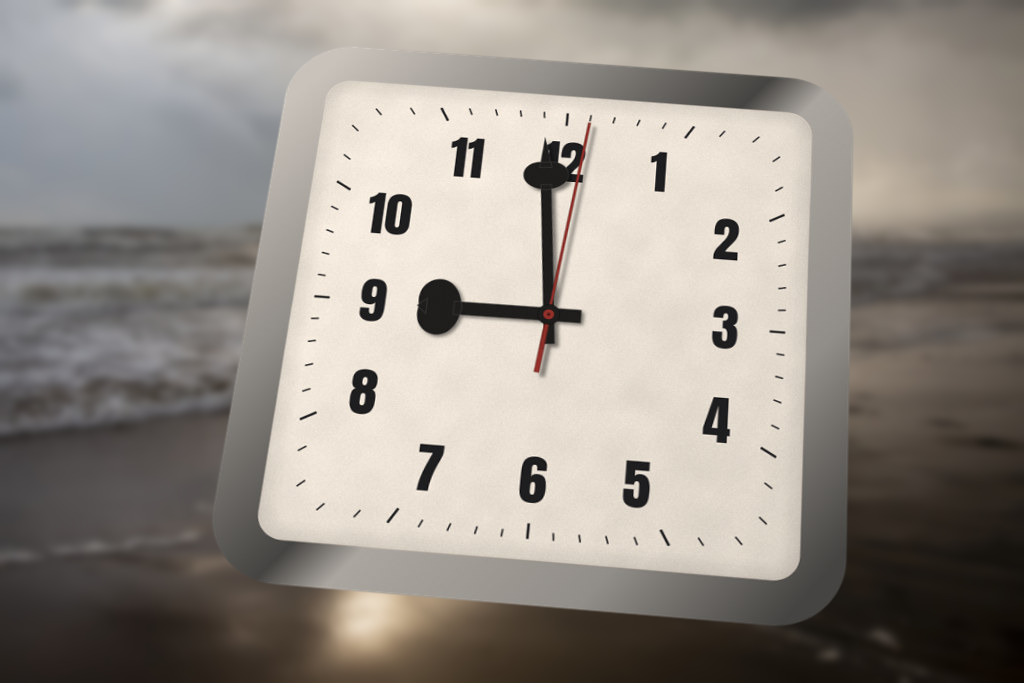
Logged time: 8 h 59 min 01 s
